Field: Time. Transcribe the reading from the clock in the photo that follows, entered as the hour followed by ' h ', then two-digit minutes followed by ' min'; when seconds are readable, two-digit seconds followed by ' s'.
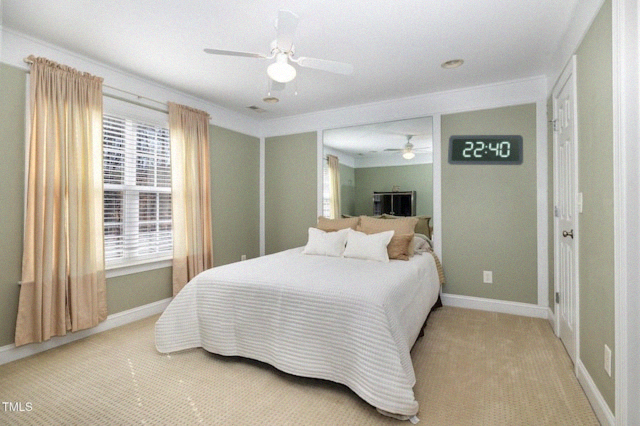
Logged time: 22 h 40 min
